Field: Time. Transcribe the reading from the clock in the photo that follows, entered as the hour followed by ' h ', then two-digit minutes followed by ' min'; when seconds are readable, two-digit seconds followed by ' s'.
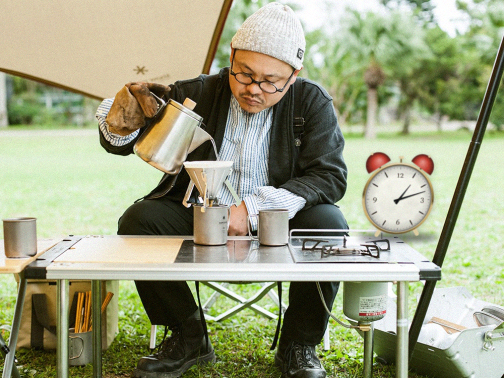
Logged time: 1 h 12 min
